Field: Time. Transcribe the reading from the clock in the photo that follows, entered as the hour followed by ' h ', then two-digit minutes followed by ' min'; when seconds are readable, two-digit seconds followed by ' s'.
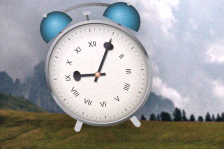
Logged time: 9 h 05 min
